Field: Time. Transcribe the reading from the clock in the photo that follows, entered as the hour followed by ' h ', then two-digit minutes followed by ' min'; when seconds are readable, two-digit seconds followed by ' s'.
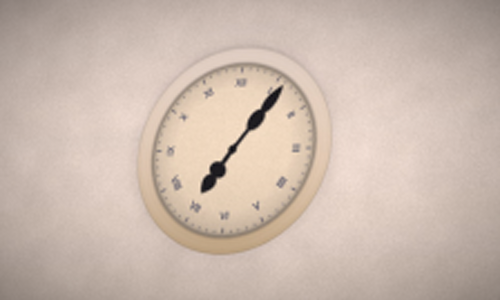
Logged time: 7 h 06 min
